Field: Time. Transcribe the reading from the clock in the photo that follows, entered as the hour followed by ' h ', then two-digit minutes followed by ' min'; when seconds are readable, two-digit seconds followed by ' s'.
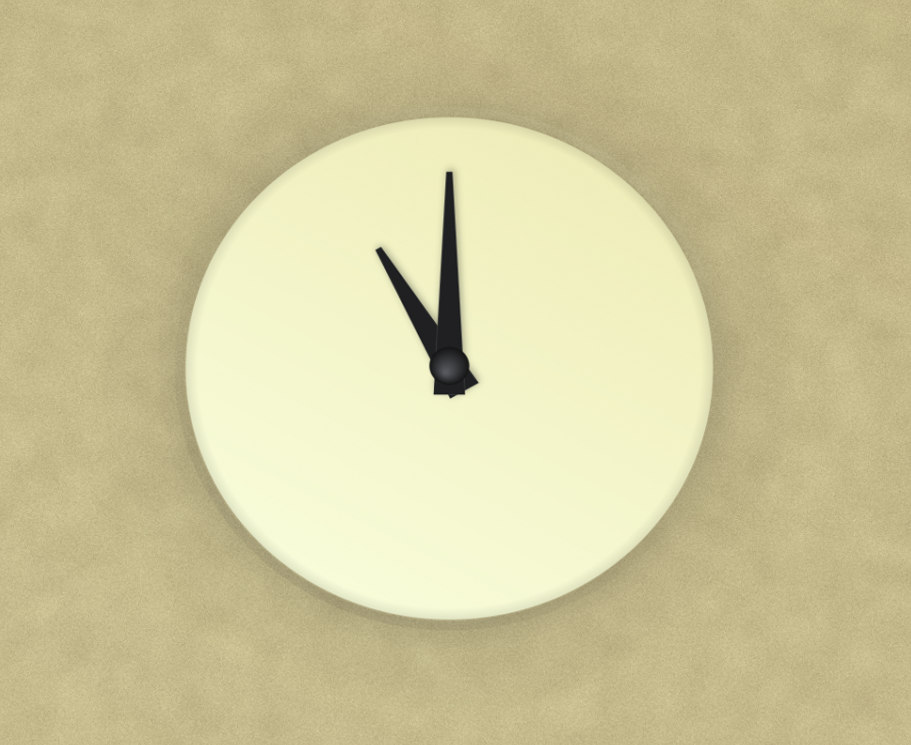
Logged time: 11 h 00 min
